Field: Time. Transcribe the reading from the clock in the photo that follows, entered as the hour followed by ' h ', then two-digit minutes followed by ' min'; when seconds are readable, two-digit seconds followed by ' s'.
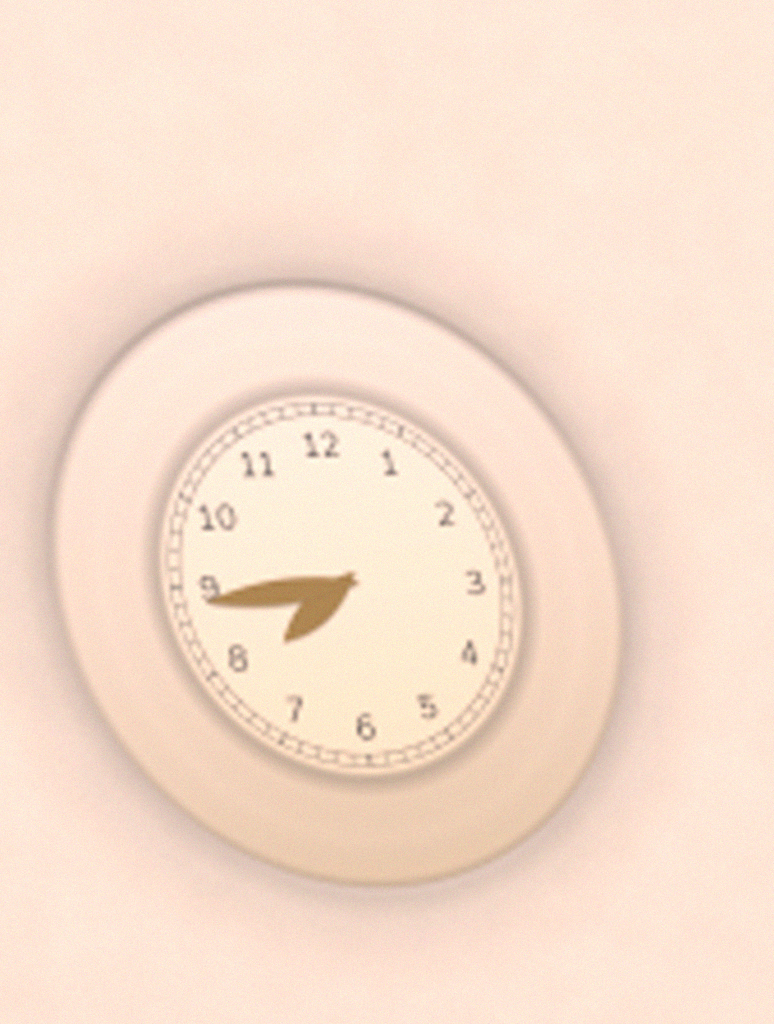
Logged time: 7 h 44 min
